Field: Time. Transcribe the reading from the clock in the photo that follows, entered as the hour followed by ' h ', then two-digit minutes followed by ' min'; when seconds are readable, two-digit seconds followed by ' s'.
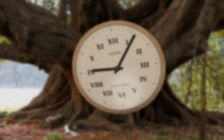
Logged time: 9 h 06 min
